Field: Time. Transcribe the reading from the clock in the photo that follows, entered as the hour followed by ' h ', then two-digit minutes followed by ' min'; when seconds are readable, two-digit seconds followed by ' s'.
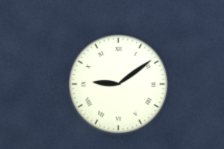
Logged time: 9 h 09 min
